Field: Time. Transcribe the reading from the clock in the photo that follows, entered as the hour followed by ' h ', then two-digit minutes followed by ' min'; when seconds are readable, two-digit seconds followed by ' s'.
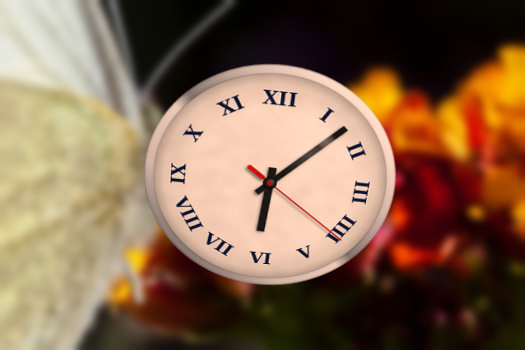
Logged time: 6 h 07 min 21 s
